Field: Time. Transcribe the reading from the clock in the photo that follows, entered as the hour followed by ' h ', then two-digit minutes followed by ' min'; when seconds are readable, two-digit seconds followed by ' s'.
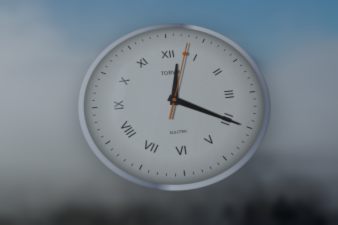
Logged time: 12 h 20 min 03 s
